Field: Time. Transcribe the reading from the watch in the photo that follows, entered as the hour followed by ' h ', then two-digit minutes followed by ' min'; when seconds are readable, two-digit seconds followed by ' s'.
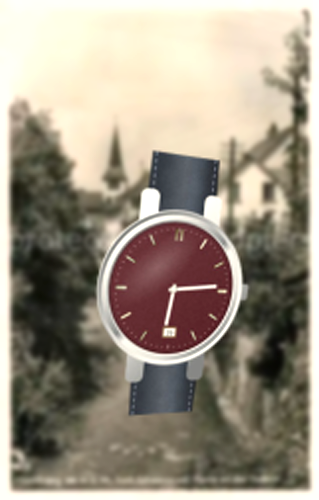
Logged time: 6 h 14 min
